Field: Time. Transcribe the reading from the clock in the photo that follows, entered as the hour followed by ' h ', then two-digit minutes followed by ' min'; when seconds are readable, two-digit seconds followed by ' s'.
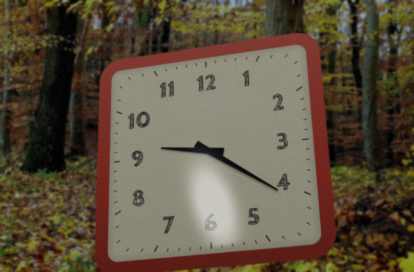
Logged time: 9 h 21 min
